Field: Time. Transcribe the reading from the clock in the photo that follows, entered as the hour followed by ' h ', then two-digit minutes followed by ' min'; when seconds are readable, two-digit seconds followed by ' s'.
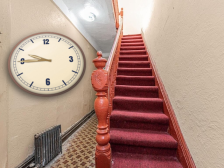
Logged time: 9 h 45 min
